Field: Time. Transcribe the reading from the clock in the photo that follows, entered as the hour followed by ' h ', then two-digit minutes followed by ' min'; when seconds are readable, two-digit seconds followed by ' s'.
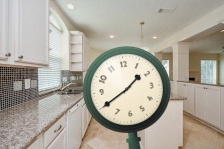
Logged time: 1 h 40 min
